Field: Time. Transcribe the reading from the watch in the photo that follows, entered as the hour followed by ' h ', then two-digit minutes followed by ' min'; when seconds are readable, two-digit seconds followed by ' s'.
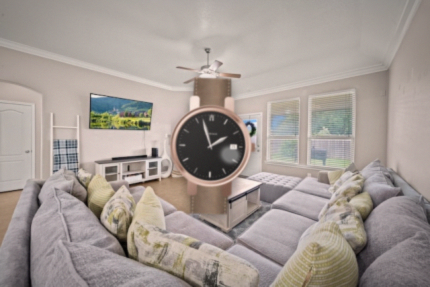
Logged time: 1 h 57 min
